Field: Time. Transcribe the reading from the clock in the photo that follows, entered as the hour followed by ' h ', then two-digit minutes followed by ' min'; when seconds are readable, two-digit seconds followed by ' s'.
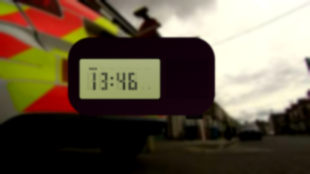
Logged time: 13 h 46 min
